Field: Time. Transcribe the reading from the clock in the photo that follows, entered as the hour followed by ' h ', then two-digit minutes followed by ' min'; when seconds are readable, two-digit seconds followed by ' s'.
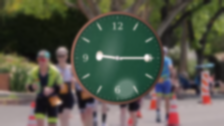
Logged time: 9 h 15 min
